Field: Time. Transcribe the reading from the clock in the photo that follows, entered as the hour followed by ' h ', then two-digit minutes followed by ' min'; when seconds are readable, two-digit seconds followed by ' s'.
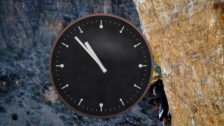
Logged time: 10 h 53 min
